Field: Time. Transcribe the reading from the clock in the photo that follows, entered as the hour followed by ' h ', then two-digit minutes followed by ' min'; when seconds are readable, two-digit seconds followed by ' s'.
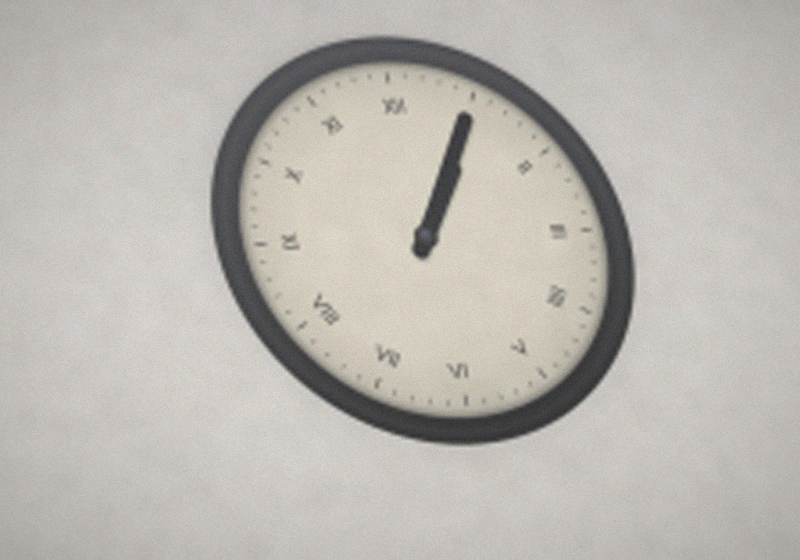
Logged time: 1 h 05 min
